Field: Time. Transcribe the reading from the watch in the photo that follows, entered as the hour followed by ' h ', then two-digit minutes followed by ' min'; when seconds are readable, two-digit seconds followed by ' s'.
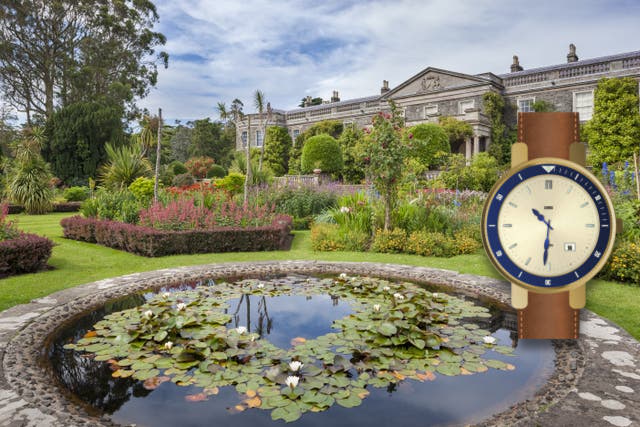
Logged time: 10 h 31 min
